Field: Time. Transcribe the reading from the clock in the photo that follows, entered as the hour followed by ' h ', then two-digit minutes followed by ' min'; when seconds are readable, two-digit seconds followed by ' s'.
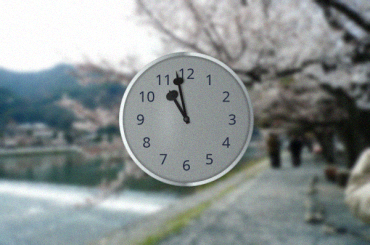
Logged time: 10 h 58 min
